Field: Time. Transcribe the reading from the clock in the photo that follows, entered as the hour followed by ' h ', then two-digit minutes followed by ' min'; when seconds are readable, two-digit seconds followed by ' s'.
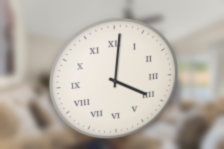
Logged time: 4 h 01 min
